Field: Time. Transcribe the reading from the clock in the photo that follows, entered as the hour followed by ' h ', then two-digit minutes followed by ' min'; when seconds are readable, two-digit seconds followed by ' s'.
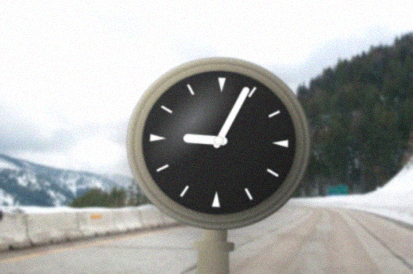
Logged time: 9 h 04 min
